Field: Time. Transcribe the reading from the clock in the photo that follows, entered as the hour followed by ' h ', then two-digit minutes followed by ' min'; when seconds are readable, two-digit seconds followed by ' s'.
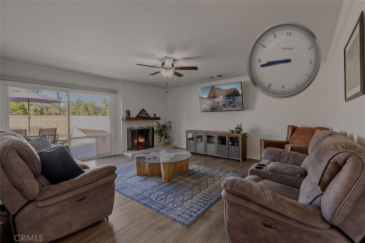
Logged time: 8 h 43 min
